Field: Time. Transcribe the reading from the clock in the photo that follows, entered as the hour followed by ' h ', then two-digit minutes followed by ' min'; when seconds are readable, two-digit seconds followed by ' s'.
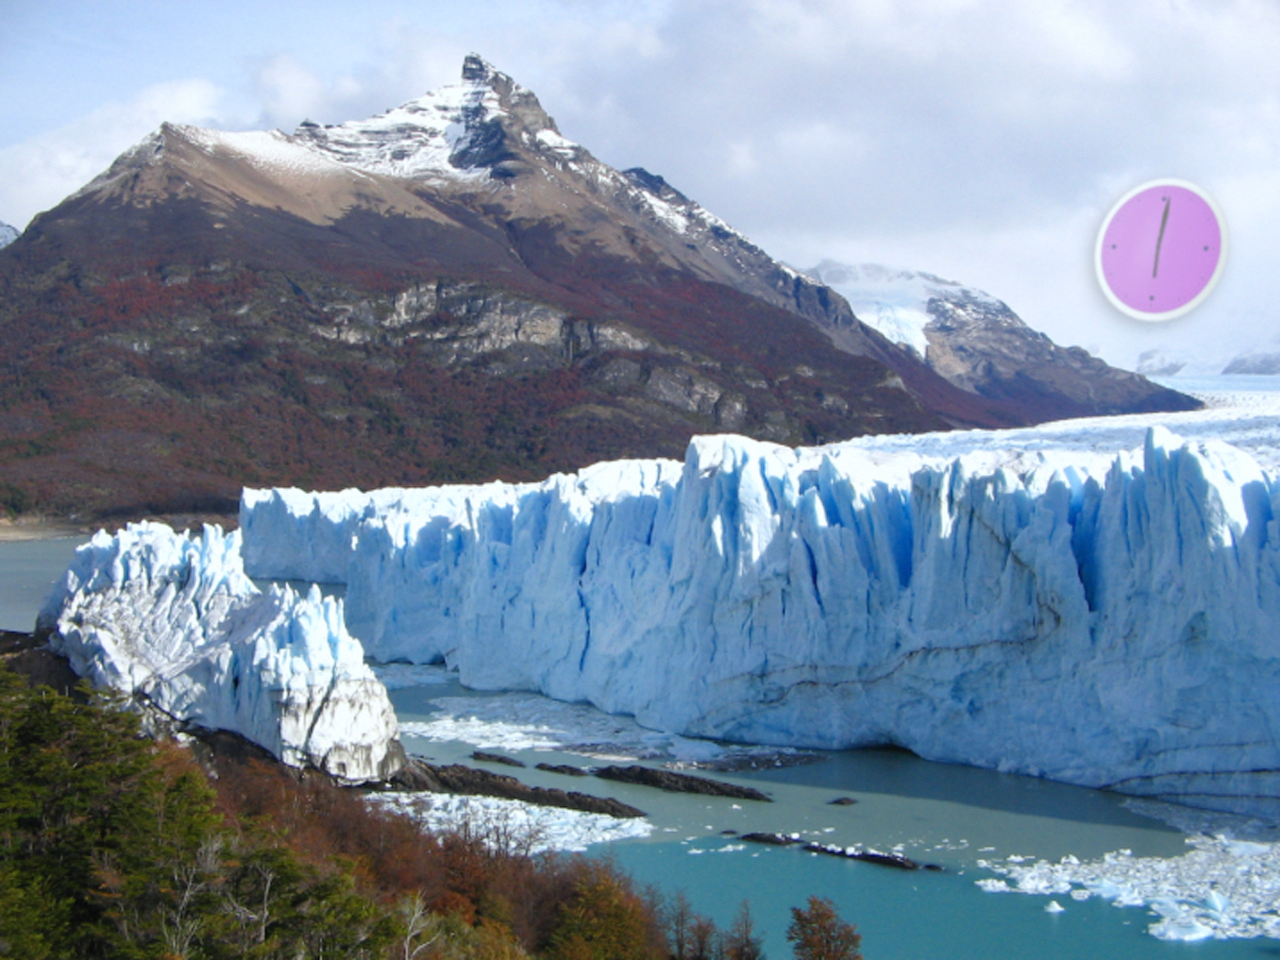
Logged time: 6 h 01 min
